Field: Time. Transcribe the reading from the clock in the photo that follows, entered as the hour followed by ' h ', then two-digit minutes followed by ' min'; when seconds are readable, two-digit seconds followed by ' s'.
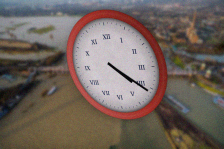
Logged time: 4 h 21 min
